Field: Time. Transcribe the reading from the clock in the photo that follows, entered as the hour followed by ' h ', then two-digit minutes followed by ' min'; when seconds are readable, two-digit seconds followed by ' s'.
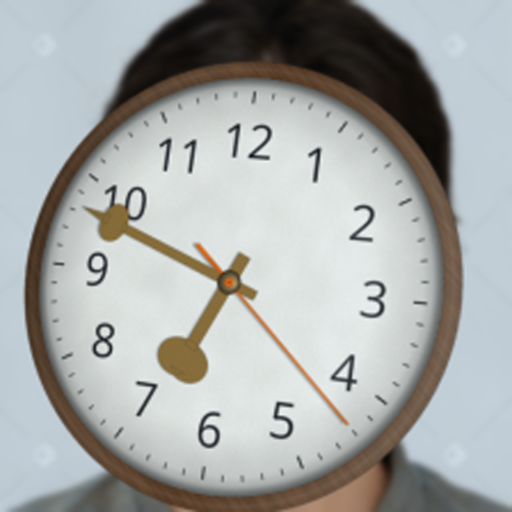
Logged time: 6 h 48 min 22 s
